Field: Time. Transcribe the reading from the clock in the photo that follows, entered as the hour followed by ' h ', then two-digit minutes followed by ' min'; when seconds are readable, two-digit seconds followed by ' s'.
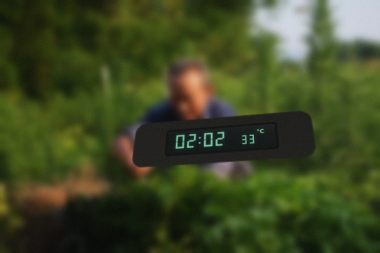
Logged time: 2 h 02 min
